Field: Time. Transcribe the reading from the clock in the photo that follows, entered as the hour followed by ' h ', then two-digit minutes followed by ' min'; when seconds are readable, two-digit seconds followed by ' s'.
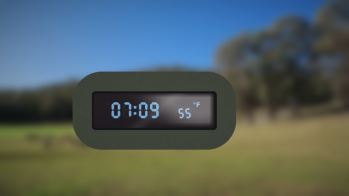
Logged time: 7 h 09 min
